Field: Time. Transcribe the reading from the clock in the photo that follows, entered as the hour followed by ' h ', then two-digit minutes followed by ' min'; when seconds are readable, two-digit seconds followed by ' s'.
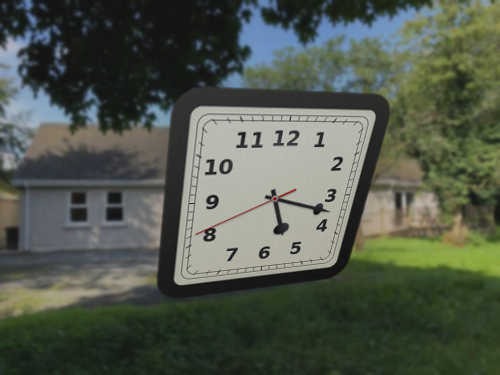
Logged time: 5 h 17 min 41 s
